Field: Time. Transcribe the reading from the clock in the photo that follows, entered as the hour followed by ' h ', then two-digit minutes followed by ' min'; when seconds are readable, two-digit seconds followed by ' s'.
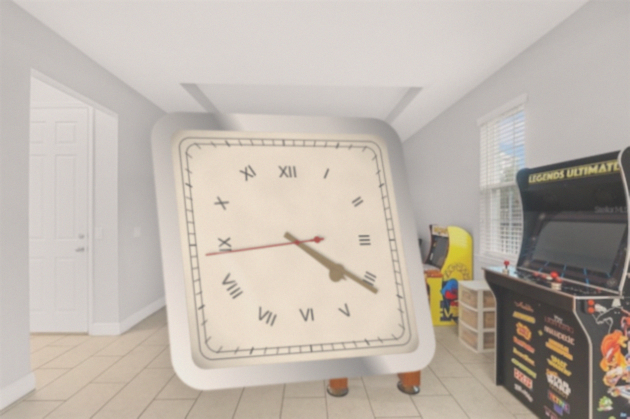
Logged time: 4 h 20 min 44 s
